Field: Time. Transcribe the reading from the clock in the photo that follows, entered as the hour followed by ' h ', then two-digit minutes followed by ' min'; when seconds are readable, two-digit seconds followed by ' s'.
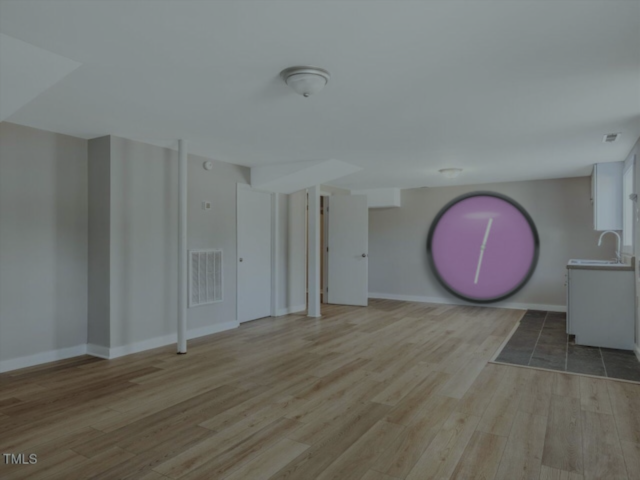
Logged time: 12 h 32 min
